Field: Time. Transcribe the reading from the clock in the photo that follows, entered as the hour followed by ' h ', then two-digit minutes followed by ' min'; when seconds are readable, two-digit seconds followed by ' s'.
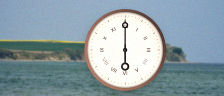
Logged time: 6 h 00 min
